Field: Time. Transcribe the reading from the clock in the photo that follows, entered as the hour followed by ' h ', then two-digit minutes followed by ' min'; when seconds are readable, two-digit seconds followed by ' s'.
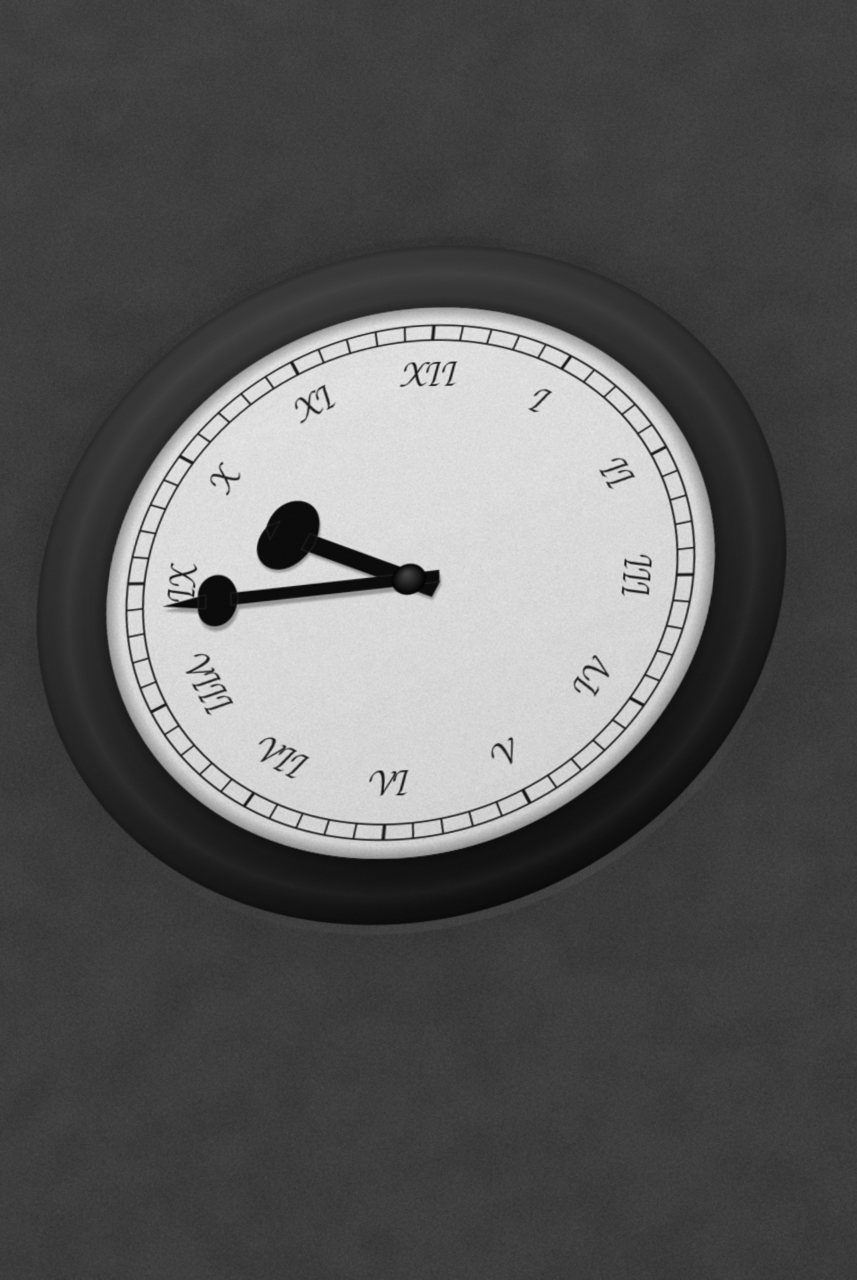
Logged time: 9 h 44 min
